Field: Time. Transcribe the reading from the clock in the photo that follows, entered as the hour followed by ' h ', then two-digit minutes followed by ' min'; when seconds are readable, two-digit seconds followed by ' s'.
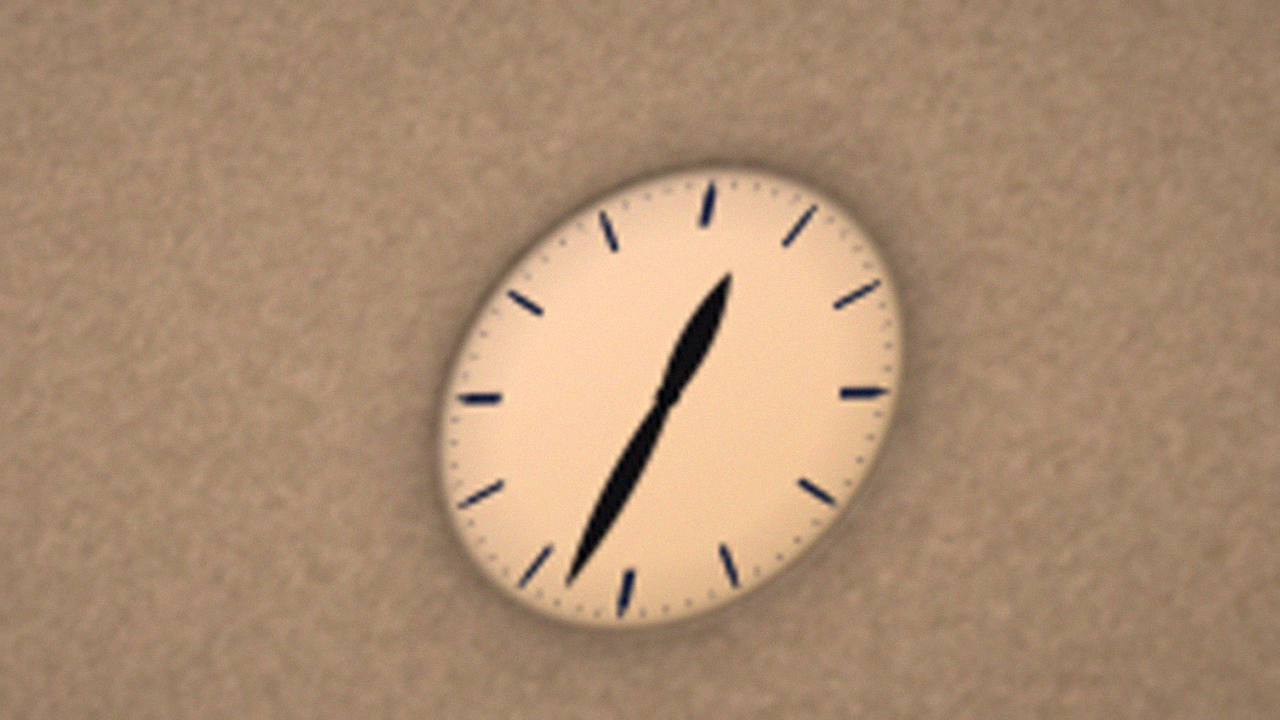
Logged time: 12 h 33 min
